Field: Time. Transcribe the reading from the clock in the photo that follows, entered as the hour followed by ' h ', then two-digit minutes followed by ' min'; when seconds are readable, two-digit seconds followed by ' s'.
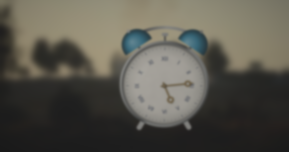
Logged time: 5 h 14 min
